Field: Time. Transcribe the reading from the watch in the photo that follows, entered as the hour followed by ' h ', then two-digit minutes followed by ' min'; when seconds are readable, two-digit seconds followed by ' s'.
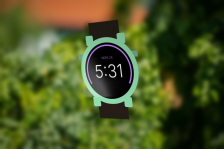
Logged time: 5 h 31 min
